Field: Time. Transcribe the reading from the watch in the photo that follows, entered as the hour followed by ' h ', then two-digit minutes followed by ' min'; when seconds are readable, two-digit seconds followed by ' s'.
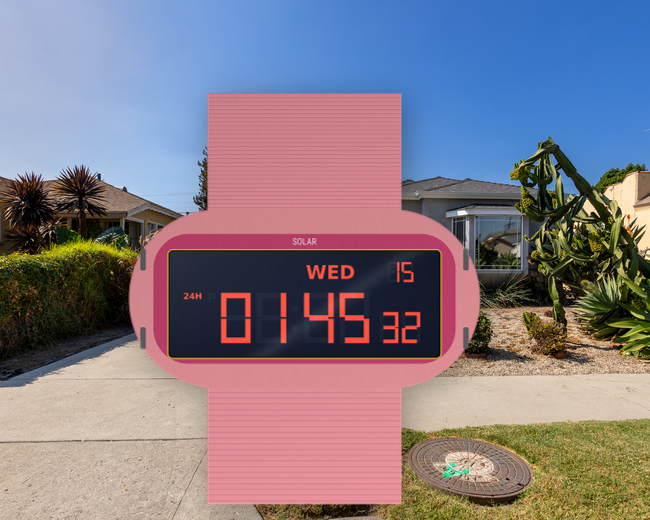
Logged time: 1 h 45 min 32 s
